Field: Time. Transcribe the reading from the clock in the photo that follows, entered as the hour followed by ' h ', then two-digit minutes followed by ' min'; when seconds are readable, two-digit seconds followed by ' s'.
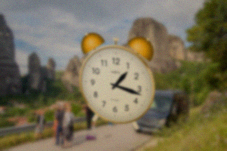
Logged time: 1 h 17 min
